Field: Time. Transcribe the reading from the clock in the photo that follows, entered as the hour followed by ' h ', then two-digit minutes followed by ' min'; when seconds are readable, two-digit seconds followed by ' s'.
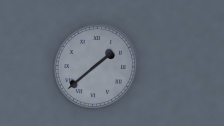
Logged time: 1 h 38 min
